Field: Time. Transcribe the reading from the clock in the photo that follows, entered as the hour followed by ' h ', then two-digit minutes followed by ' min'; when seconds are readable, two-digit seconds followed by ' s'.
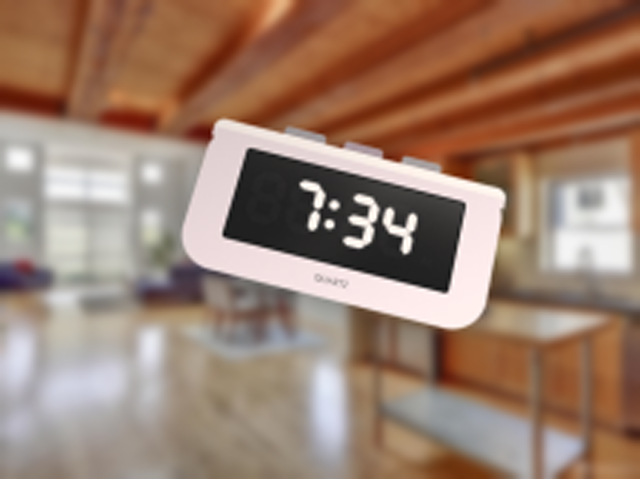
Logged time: 7 h 34 min
